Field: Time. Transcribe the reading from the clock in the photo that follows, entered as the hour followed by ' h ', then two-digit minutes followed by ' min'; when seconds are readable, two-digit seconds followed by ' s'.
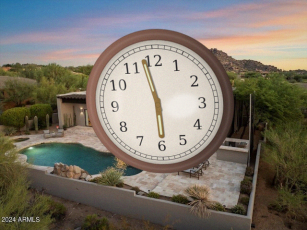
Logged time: 5 h 58 min
